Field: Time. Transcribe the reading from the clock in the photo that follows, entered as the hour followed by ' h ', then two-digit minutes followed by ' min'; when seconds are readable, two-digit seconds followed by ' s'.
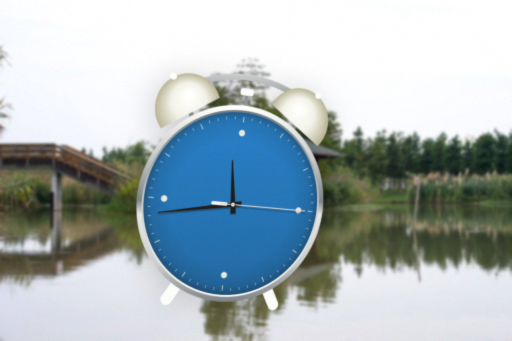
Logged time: 11 h 43 min 15 s
